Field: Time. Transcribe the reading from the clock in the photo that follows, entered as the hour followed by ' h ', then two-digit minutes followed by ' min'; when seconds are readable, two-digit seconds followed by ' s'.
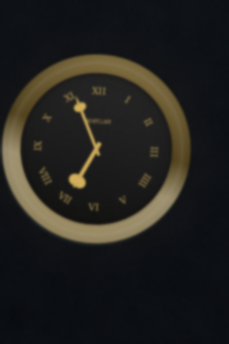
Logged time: 6 h 56 min
